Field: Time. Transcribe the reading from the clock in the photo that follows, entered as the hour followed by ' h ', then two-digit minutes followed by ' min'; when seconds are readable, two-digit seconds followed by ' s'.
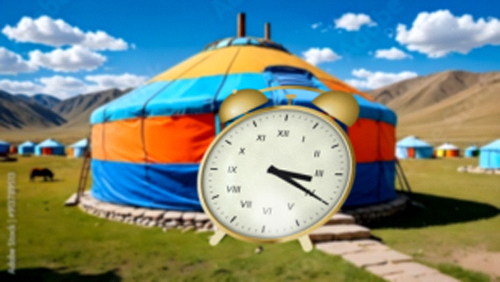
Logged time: 3 h 20 min
